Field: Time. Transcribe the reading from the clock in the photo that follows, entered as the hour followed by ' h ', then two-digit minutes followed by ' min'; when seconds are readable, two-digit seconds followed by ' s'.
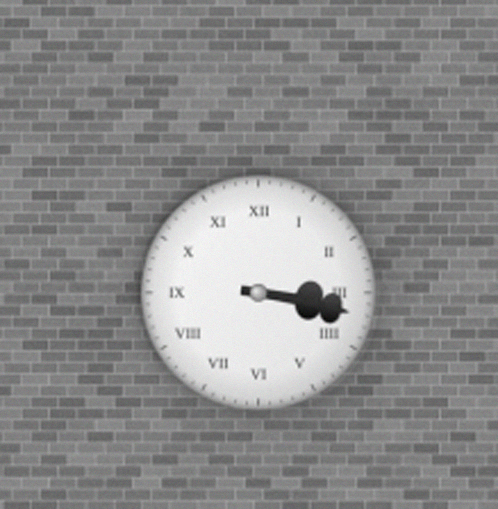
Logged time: 3 h 17 min
